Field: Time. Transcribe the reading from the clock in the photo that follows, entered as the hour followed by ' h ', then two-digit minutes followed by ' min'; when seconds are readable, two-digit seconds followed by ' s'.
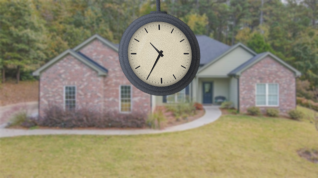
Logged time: 10 h 35 min
